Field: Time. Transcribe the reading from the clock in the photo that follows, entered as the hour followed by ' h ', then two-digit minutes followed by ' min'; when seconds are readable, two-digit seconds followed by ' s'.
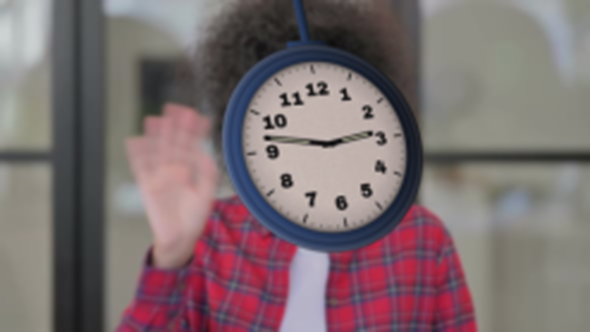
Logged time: 2 h 47 min
